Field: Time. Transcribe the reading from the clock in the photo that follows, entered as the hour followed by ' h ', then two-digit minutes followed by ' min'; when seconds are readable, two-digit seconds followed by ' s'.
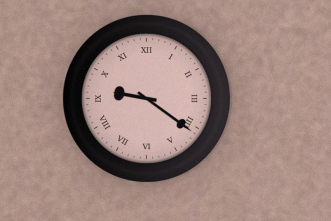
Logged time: 9 h 21 min
